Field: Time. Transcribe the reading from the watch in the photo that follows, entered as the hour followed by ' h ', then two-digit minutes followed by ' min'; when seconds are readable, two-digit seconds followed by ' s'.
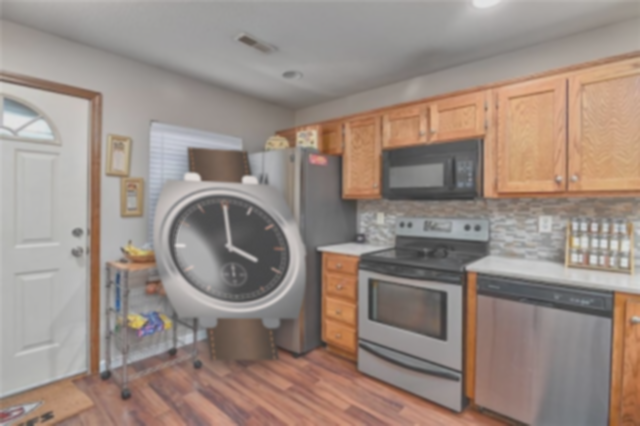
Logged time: 4 h 00 min
